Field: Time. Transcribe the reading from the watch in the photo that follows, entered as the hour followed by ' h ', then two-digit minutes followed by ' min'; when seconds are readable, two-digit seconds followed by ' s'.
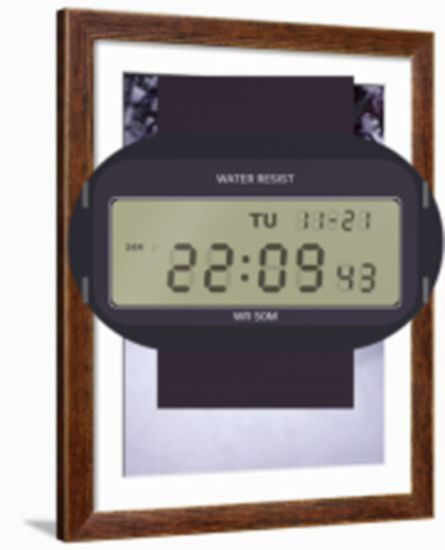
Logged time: 22 h 09 min 43 s
